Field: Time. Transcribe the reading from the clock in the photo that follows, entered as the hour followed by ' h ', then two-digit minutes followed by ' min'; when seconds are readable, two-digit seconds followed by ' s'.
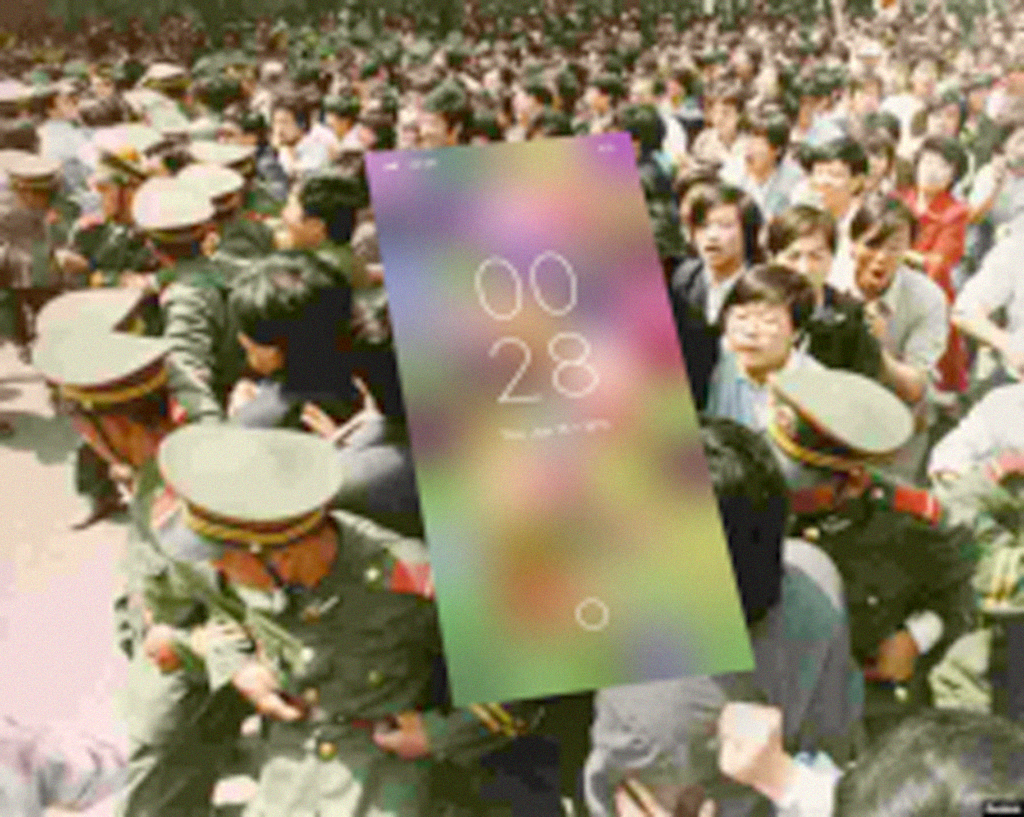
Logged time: 0 h 28 min
